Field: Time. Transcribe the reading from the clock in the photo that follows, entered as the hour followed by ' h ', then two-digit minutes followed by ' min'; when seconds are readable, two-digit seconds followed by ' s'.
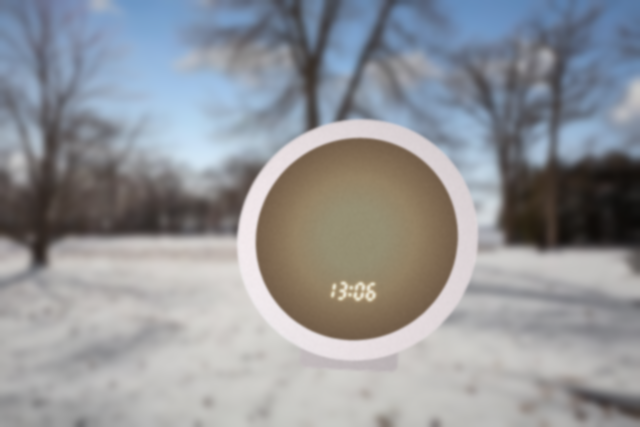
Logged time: 13 h 06 min
